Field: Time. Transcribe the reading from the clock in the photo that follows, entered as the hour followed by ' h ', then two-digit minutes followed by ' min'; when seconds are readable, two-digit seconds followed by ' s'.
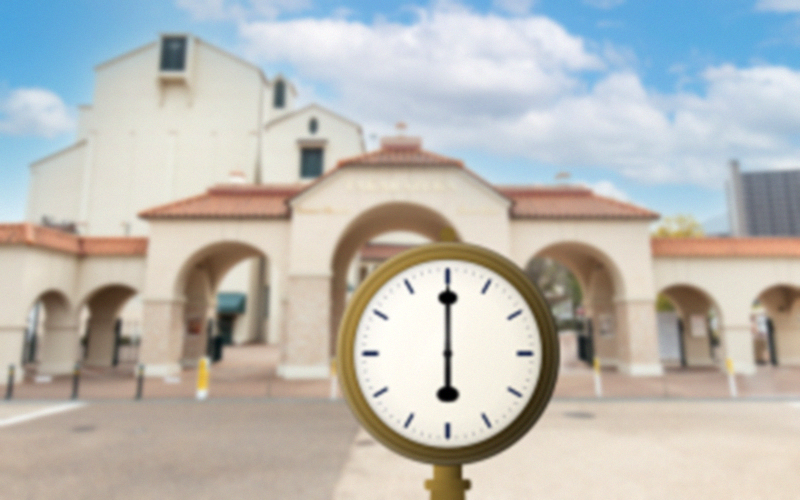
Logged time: 6 h 00 min
